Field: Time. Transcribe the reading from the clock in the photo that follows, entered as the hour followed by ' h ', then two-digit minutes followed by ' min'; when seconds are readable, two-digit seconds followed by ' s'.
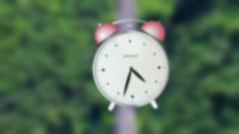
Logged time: 4 h 33 min
